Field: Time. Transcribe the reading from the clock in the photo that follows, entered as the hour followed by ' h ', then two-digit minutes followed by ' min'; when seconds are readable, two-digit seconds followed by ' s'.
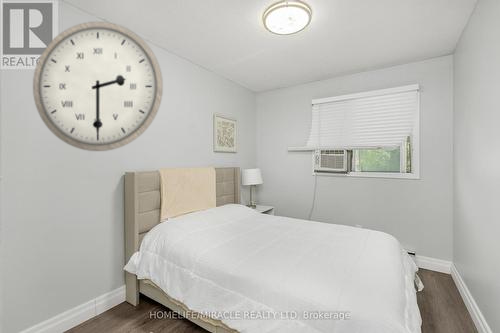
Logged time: 2 h 30 min
